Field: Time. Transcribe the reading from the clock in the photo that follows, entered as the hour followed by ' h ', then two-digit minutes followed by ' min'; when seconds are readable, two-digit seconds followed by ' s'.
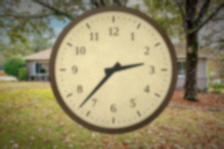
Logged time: 2 h 37 min
